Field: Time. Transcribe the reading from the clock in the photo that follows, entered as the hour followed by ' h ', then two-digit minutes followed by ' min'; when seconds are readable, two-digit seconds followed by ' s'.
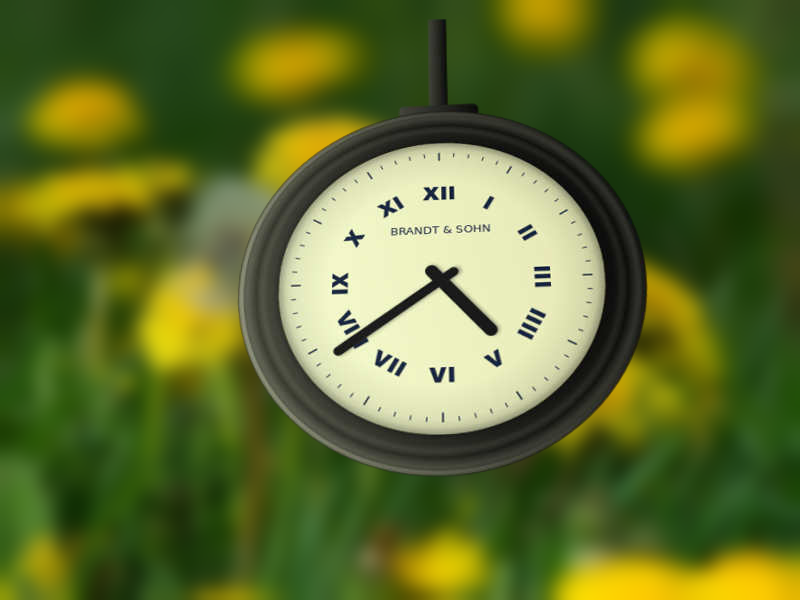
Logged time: 4 h 39 min
